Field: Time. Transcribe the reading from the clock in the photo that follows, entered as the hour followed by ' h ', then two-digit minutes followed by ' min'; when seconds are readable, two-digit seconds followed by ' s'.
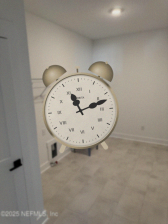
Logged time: 11 h 12 min
